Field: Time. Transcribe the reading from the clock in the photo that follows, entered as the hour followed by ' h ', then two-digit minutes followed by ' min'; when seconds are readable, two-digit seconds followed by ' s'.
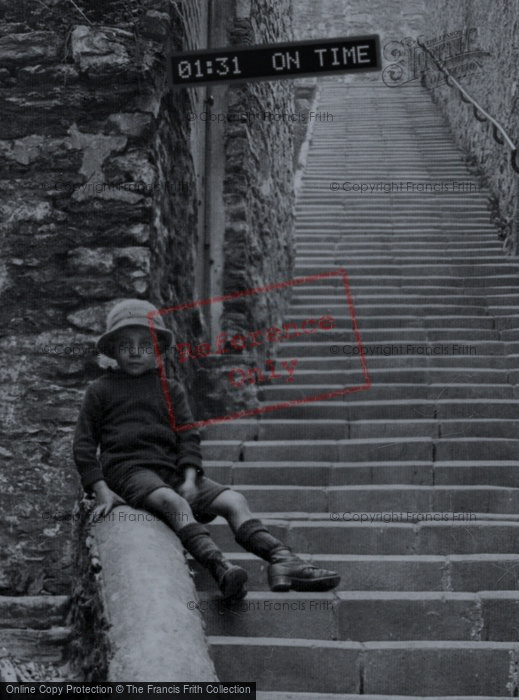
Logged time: 1 h 31 min
